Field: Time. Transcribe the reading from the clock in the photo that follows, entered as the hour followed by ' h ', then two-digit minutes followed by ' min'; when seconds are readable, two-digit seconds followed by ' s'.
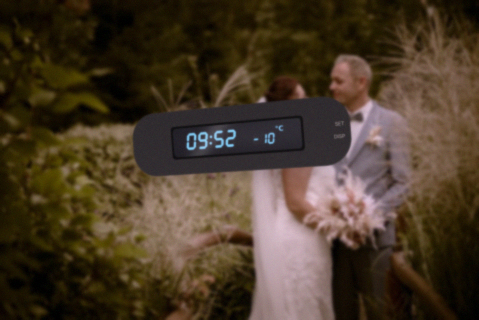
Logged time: 9 h 52 min
